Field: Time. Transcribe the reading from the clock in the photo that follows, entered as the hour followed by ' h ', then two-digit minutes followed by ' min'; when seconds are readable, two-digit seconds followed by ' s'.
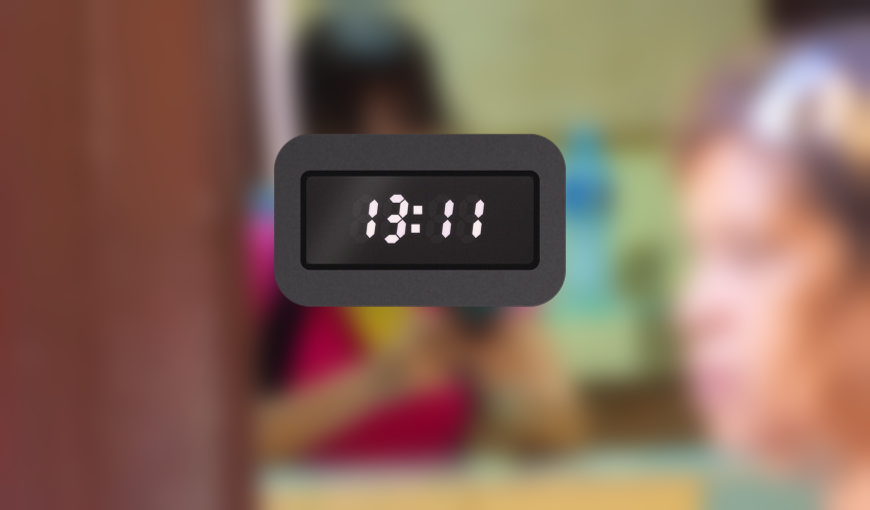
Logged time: 13 h 11 min
